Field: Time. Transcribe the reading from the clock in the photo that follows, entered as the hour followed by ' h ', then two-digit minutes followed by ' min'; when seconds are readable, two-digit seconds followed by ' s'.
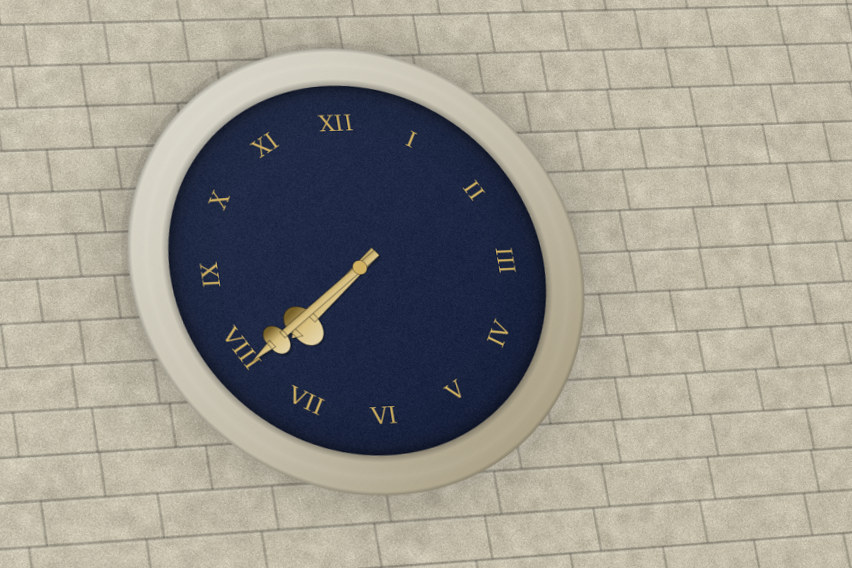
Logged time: 7 h 39 min
